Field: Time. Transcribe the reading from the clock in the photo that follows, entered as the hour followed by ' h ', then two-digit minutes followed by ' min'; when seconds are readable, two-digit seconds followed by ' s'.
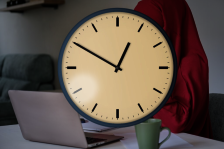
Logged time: 12 h 50 min
